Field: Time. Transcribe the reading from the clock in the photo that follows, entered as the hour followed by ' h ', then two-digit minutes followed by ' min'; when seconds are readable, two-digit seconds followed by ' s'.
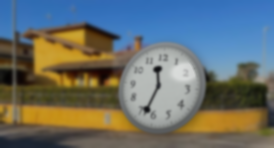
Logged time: 11 h 33 min
